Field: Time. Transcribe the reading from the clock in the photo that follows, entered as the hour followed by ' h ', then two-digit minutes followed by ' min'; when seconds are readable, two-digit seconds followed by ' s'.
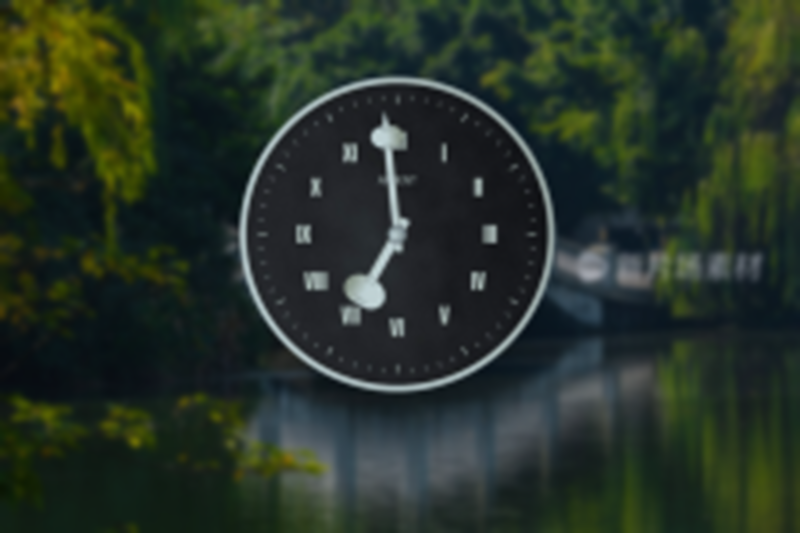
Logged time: 6 h 59 min
